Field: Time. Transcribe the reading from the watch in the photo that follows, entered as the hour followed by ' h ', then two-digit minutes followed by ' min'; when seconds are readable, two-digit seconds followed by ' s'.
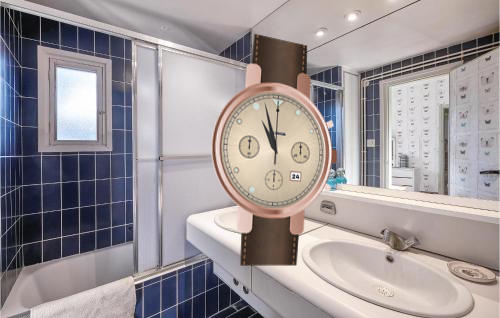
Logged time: 10 h 57 min
